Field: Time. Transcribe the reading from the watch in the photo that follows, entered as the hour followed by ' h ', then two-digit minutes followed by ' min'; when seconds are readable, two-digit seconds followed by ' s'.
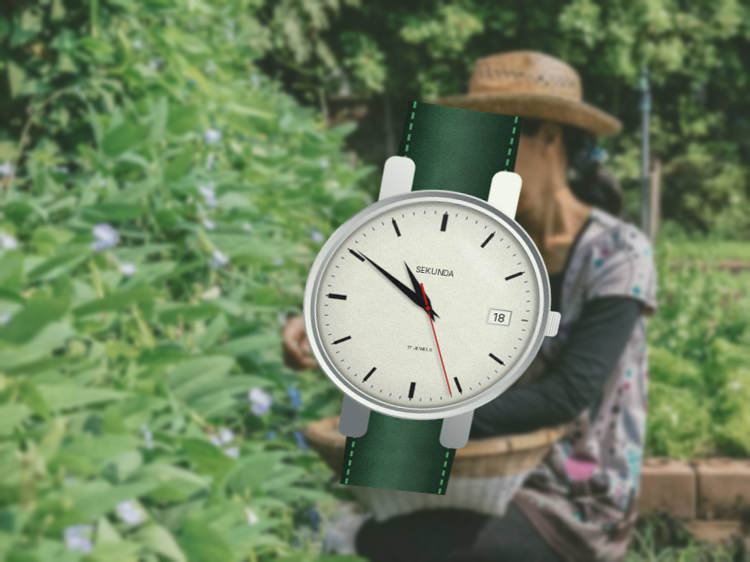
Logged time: 10 h 50 min 26 s
